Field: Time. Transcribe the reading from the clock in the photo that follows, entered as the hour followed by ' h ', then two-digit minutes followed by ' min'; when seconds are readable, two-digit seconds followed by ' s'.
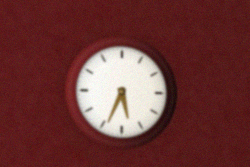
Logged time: 5 h 34 min
